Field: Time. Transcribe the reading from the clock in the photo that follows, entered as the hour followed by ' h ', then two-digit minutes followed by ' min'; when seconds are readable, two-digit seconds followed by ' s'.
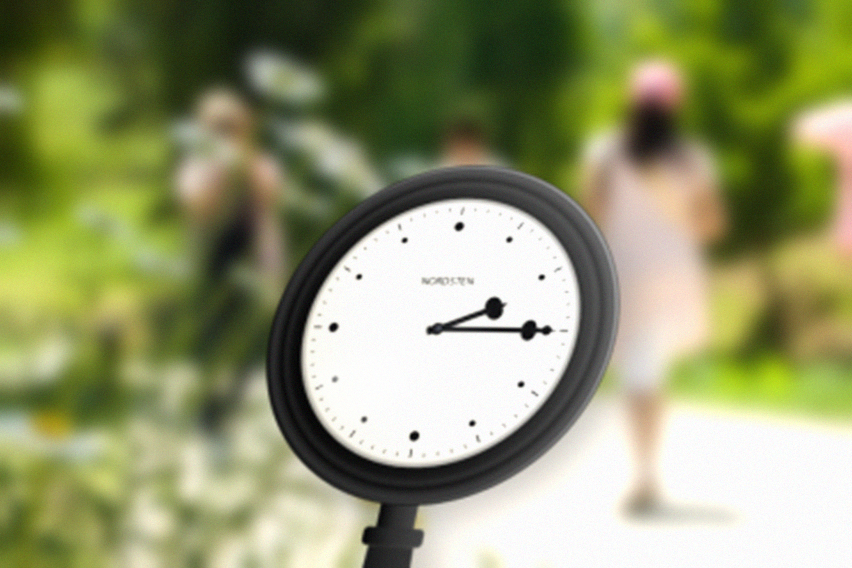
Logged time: 2 h 15 min
